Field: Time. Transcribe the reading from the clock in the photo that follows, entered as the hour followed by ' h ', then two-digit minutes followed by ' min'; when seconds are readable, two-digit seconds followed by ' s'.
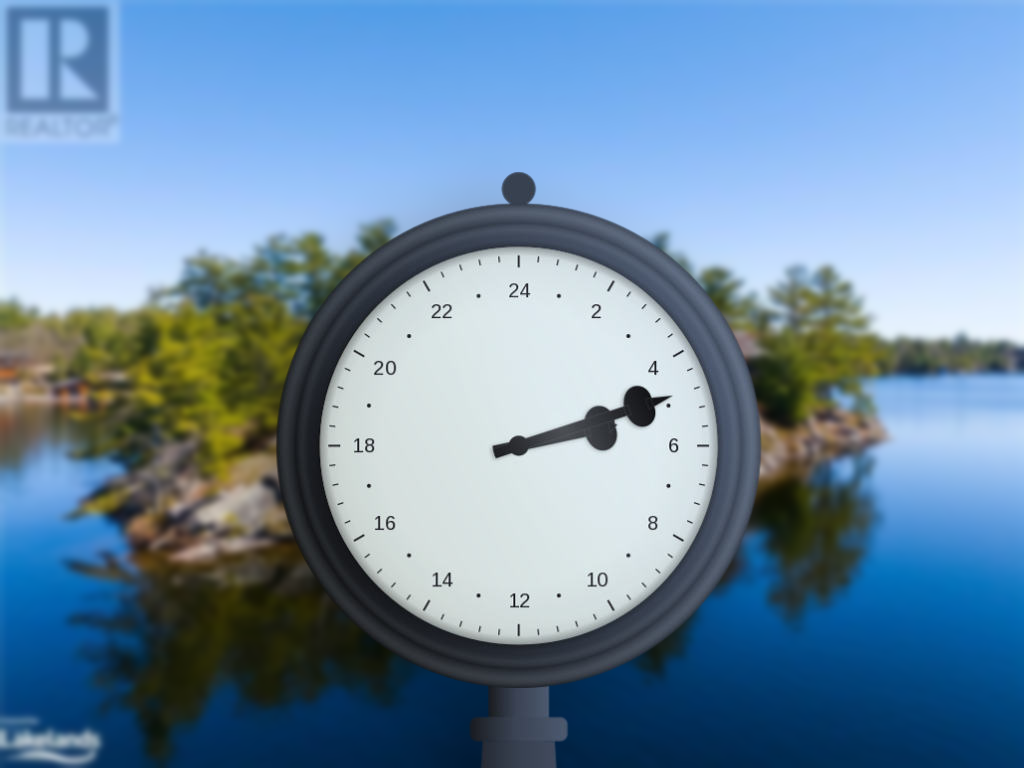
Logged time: 5 h 12 min
